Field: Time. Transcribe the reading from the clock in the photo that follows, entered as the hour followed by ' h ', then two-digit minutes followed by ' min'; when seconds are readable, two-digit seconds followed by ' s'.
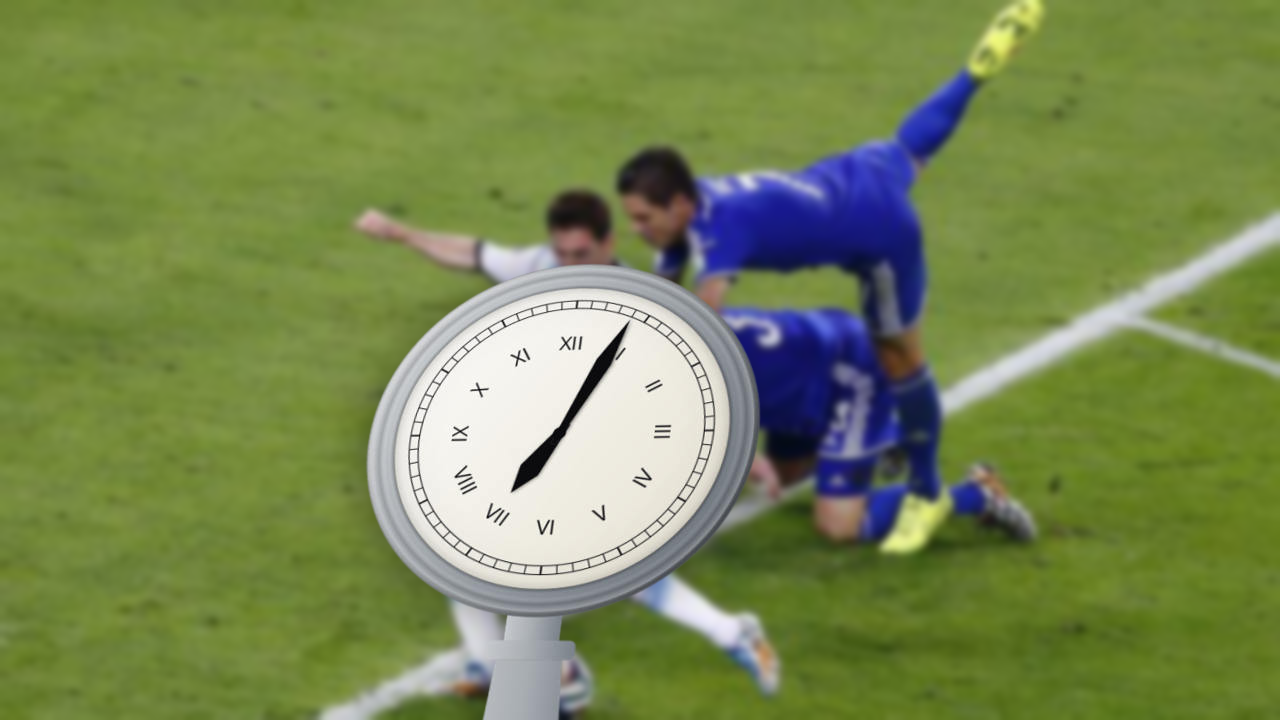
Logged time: 7 h 04 min
